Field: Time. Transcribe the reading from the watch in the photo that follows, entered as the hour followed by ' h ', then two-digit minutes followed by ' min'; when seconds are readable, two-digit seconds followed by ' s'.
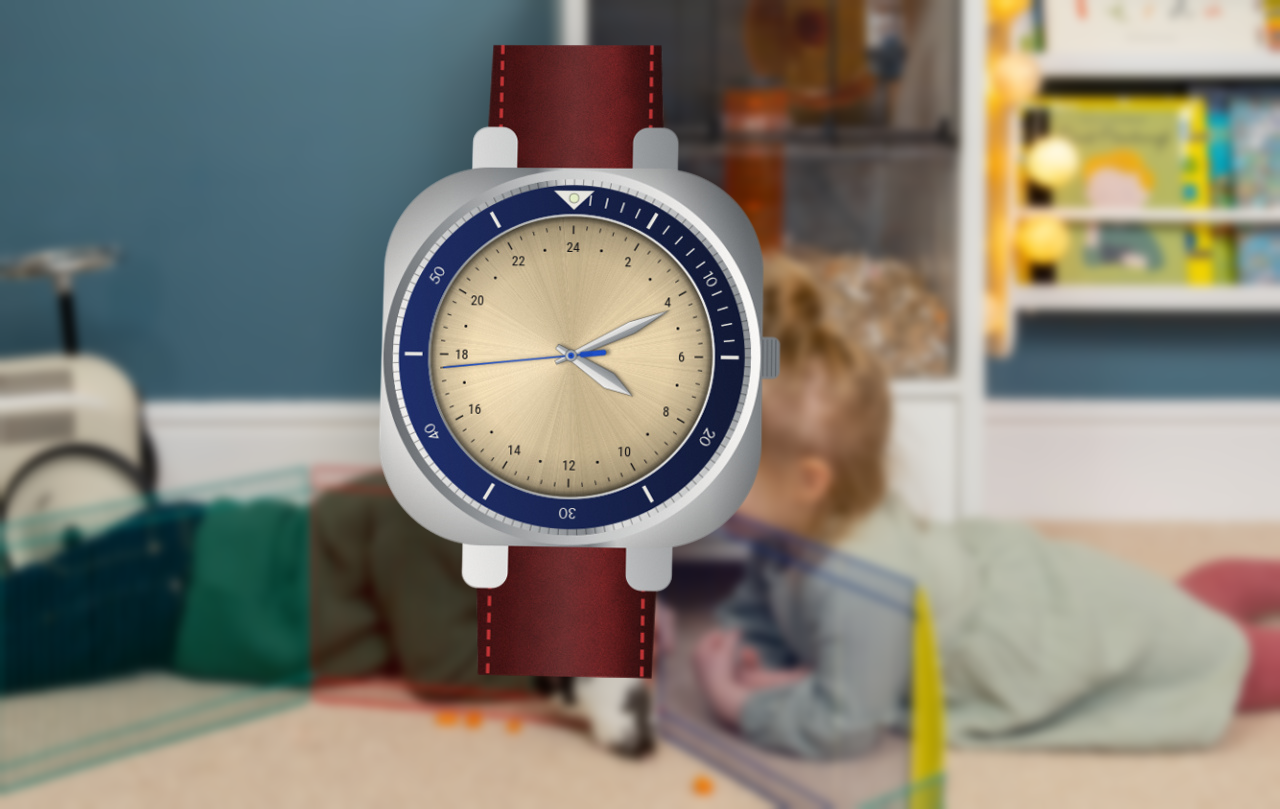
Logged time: 8 h 10 min 44 s
